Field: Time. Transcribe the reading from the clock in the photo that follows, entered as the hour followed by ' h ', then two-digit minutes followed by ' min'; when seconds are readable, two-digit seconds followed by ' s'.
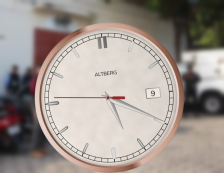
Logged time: 5 h 19 min 46 s
